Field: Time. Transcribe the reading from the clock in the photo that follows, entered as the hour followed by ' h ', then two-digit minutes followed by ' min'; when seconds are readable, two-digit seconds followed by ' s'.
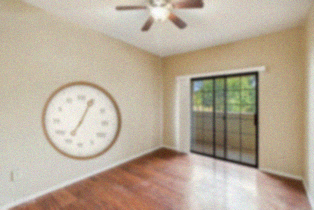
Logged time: 7 h 04 min
